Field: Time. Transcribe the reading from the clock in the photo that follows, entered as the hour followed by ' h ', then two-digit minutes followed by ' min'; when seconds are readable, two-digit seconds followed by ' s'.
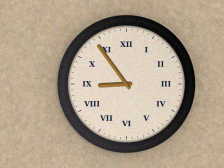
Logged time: 8 h 54 min
